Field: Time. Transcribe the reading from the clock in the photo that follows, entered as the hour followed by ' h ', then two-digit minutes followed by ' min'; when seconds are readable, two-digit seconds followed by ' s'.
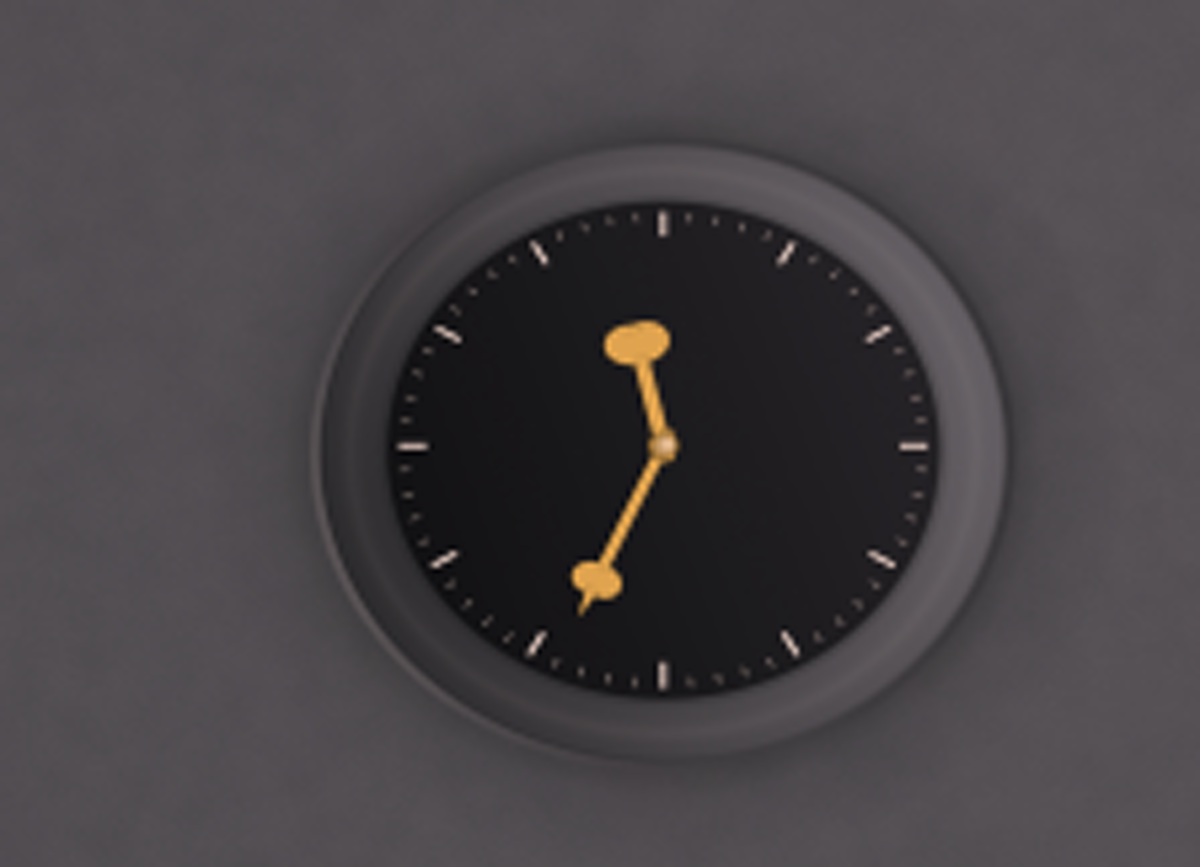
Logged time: 11 h 34 min
